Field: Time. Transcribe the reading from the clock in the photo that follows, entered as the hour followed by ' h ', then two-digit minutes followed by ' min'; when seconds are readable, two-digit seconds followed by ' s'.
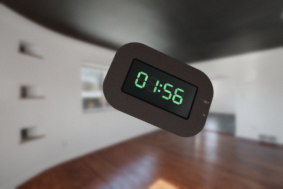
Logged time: 1 h 56 min
